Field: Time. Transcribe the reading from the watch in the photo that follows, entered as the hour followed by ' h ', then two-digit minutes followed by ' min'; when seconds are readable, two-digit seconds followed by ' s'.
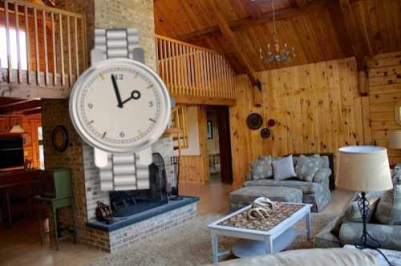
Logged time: 1 h 58 min
